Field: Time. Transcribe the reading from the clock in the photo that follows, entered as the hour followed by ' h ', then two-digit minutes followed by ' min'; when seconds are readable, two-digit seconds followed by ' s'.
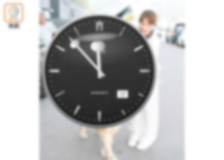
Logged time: 11 h 53 min
